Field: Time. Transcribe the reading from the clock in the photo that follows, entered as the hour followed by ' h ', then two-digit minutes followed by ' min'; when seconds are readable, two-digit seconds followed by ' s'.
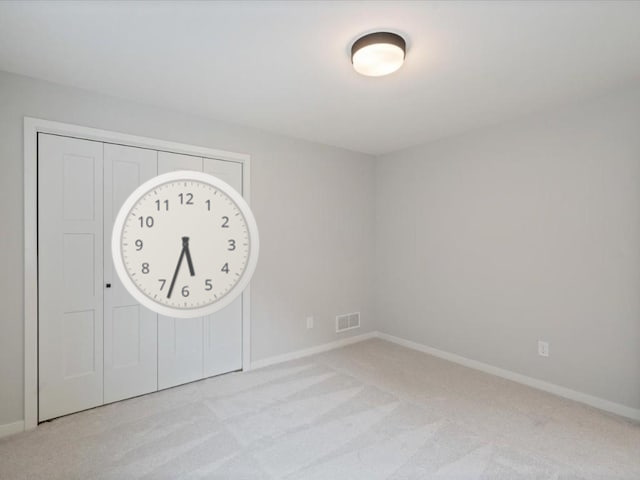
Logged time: 5 h 33 min
